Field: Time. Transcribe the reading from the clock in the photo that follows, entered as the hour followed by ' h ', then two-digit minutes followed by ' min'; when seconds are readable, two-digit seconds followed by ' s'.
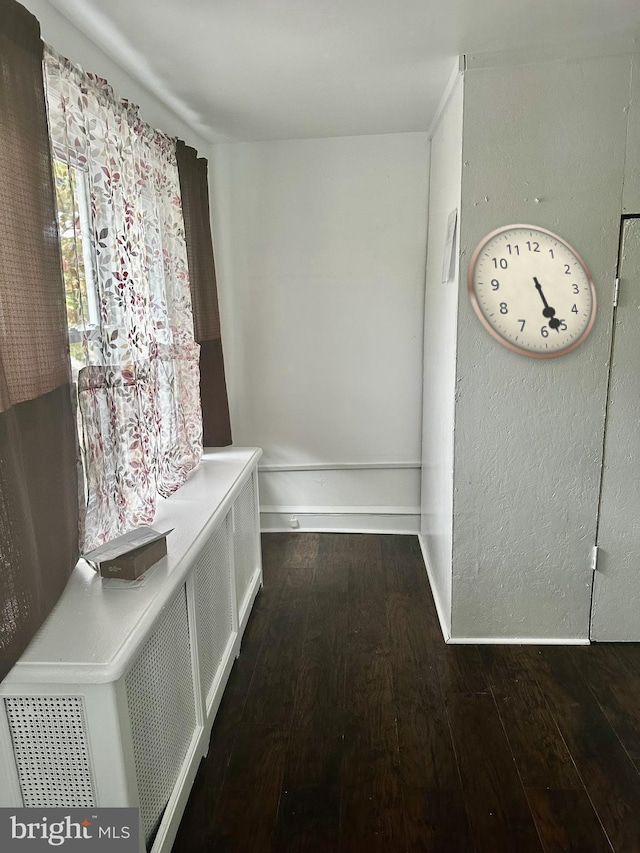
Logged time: 5 h 27 min
